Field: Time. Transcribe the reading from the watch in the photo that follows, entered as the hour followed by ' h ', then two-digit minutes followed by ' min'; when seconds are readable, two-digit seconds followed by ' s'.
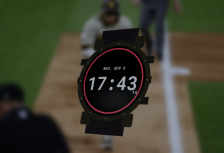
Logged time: 17 h 43 min
